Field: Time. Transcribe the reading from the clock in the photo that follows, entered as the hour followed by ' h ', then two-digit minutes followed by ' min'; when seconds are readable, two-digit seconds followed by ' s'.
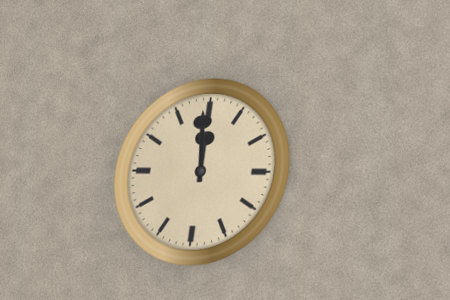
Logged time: 11 h 59 min
